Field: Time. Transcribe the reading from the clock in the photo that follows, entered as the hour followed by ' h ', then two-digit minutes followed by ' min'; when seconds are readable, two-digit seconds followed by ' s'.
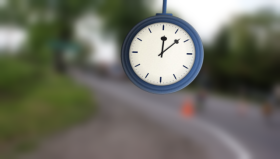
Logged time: 12 h 08 min
